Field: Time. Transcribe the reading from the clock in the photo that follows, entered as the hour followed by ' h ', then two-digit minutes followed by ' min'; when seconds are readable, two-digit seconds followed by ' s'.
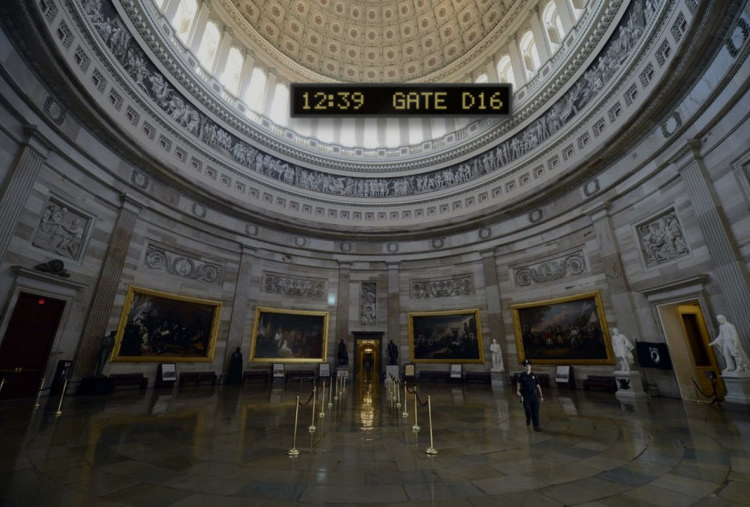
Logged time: 12 h 39 min
